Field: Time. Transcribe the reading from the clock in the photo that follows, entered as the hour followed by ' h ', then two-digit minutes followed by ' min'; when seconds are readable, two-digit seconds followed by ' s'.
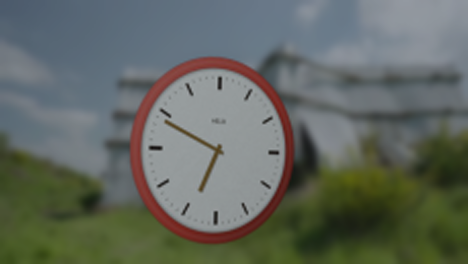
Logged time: 6 h 49 min
